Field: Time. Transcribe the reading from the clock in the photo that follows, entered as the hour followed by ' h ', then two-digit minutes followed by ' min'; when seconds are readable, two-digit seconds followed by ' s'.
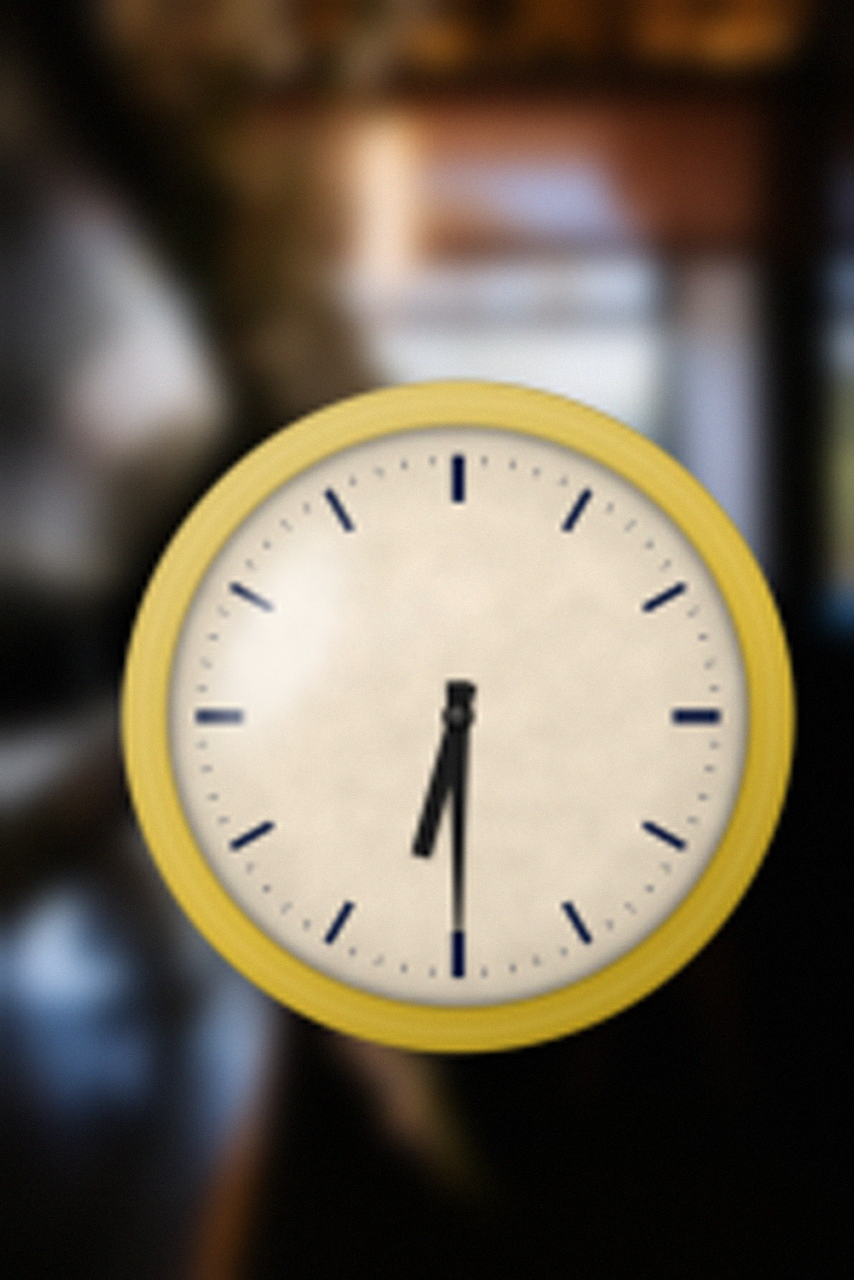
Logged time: 6 h 30 min
